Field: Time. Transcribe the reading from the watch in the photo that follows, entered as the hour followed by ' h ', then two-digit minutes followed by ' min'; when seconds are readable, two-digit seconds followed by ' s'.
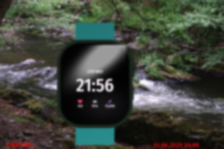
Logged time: 21 h 56 min
